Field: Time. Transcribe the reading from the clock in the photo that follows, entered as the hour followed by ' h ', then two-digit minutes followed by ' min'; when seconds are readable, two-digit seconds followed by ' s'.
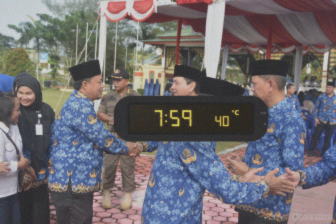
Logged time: 7 h 59 min
